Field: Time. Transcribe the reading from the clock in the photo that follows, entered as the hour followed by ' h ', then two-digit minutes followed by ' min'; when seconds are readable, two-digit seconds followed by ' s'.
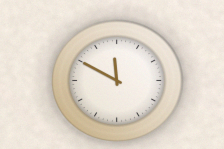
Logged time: 11 h 50 min
